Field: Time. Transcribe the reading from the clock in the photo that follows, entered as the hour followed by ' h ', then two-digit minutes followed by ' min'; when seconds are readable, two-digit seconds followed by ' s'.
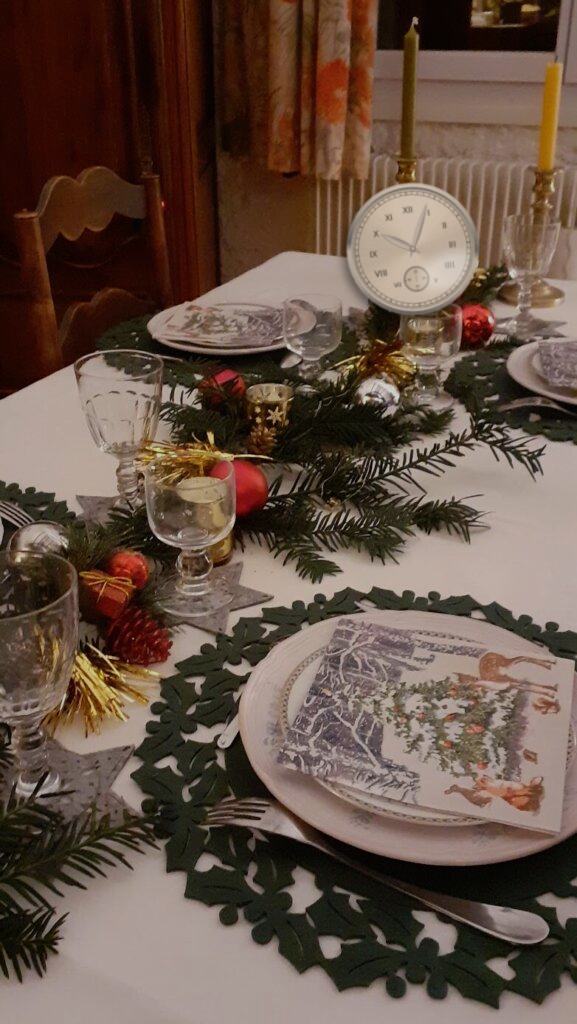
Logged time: 10 h 04 min
